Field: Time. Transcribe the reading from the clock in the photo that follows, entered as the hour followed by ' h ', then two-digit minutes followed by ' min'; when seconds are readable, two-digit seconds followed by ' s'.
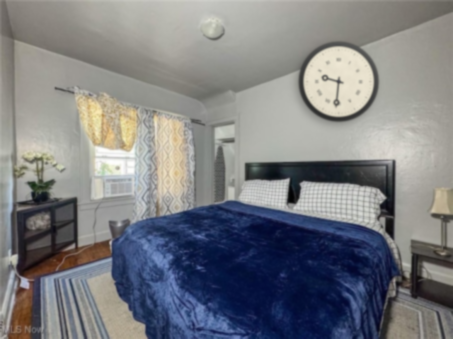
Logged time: 9 h 31 min
